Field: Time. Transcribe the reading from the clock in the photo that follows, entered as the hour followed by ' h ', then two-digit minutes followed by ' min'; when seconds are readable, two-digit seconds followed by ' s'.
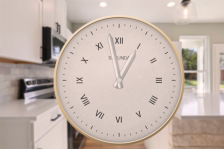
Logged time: 12 h 58 min
